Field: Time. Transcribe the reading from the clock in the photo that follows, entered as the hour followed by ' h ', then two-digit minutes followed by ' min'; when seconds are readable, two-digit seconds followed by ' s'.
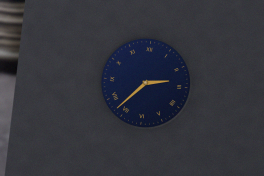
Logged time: 2 h 37 min
